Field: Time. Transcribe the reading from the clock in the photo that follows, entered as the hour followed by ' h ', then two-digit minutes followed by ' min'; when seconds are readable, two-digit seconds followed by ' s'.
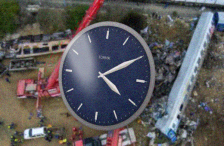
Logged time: 4 h 10 min
